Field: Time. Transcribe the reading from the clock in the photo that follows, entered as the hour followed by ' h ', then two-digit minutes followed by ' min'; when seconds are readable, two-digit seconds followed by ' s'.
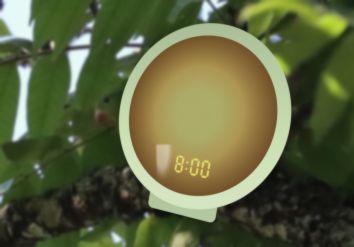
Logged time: 8 h 00 min
